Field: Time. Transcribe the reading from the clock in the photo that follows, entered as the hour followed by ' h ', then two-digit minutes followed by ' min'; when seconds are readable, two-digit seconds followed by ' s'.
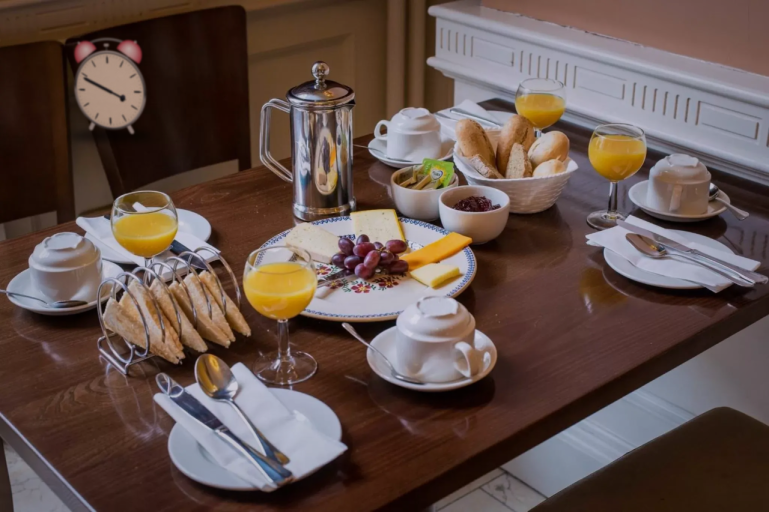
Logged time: 3 h 49 min
